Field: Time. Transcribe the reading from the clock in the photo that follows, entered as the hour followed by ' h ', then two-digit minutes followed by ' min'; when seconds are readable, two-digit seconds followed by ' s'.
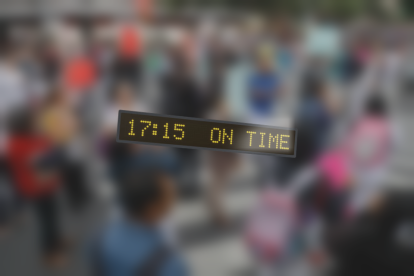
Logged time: 17 h 15 min
